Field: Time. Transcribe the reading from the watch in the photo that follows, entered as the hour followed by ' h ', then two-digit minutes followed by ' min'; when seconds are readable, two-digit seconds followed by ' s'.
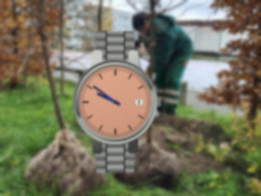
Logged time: 9 h 51 min
